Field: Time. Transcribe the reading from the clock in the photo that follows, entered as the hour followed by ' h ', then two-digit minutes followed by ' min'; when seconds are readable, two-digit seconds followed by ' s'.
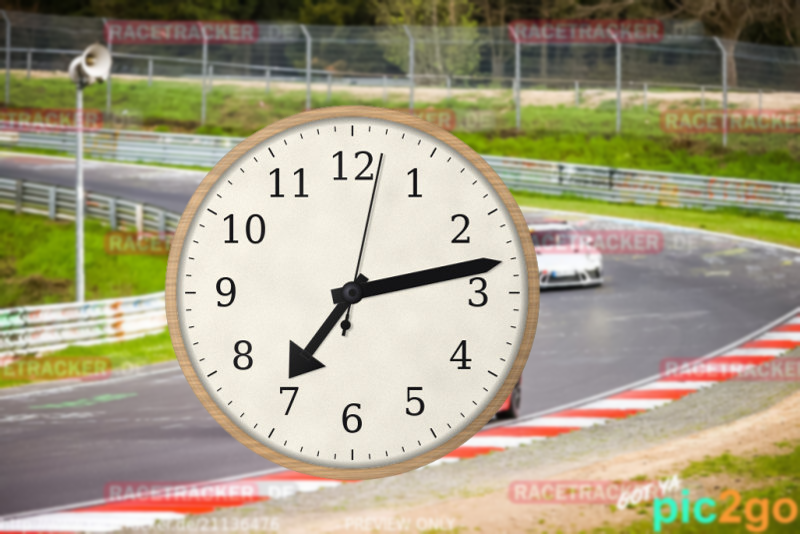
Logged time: 7 h 13 min 02 s
